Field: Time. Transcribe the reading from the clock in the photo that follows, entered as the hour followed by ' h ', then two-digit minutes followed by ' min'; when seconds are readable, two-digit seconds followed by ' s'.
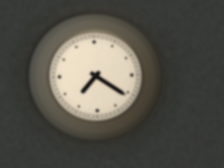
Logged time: 7 h 21 min
